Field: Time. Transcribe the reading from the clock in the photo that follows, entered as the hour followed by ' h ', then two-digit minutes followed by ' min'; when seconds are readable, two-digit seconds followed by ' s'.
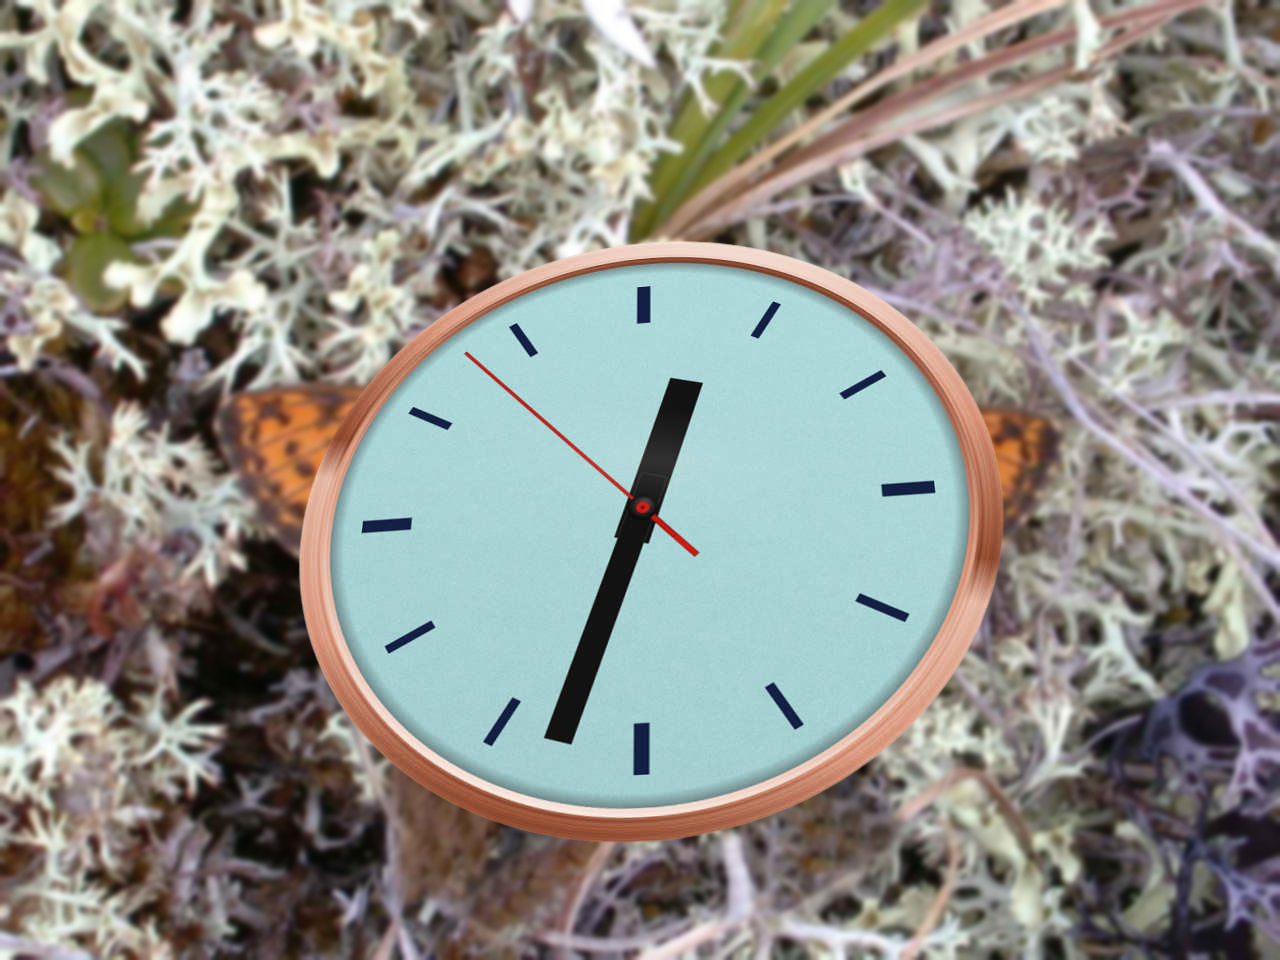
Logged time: 12 h 32 min 53 s
